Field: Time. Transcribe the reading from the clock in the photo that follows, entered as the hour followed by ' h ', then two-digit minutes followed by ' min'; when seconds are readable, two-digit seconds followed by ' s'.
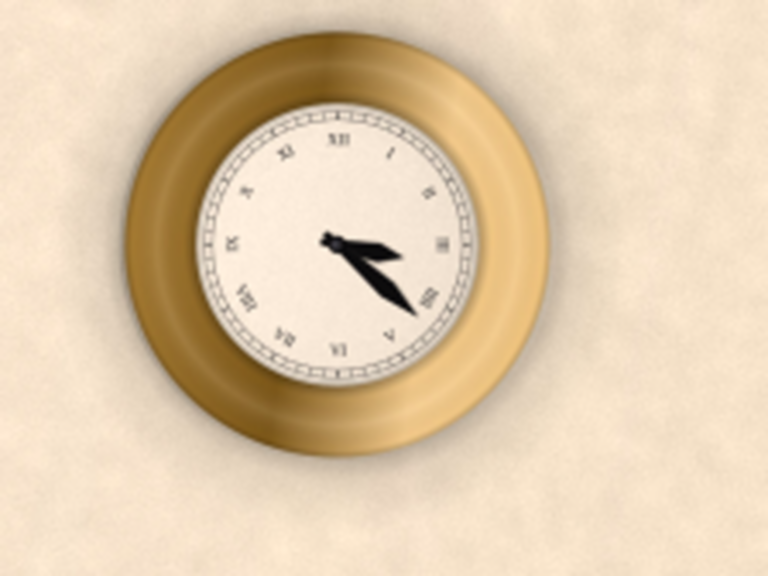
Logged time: 3 h 22 min
